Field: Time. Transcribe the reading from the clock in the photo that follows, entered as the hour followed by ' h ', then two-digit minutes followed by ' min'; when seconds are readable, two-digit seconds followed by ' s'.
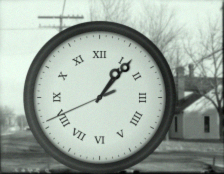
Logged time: 1 h 06 min 41 s
